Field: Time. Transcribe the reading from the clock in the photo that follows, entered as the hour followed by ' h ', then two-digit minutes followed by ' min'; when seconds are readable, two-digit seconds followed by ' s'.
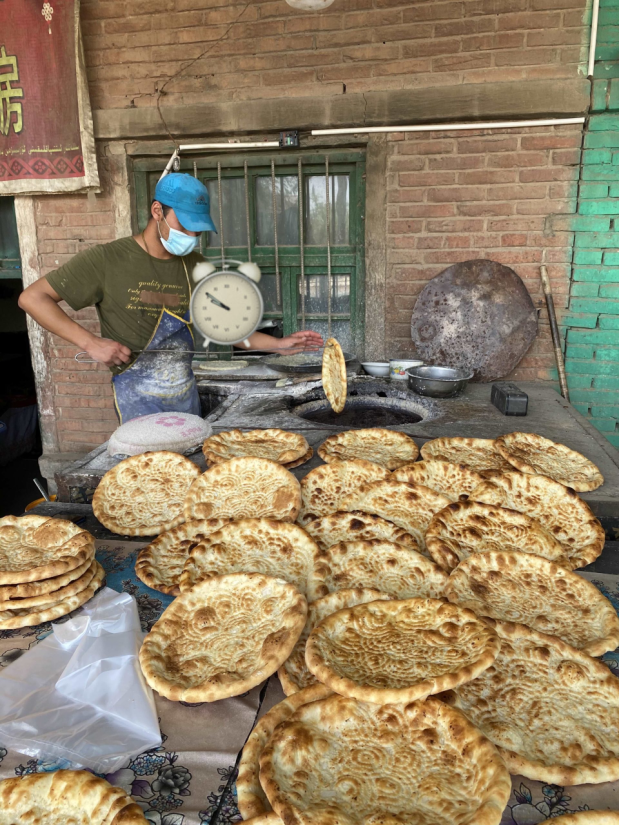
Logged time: 9 h 51 min
